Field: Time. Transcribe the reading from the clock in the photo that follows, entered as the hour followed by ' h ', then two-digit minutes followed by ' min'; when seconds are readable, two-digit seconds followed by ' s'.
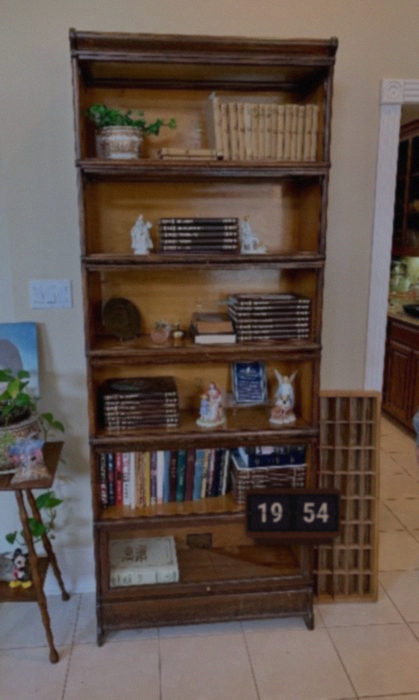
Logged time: 19 h 54 min
